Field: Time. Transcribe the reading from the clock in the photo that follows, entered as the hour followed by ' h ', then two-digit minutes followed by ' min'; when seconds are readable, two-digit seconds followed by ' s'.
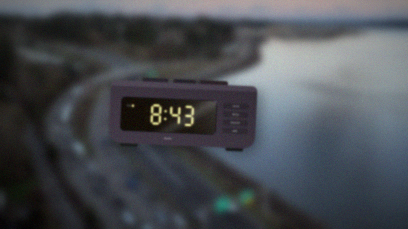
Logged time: 8 h 43 min
